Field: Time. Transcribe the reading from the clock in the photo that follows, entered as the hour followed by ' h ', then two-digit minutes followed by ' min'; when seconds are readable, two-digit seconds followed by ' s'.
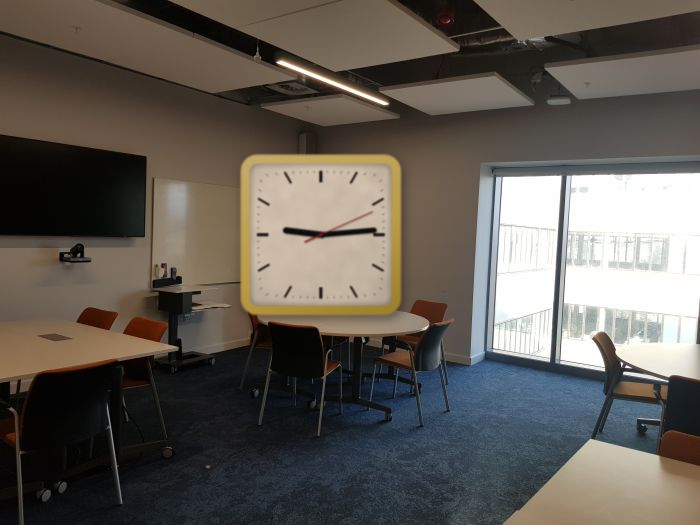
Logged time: 9 h 14 min 11 s
